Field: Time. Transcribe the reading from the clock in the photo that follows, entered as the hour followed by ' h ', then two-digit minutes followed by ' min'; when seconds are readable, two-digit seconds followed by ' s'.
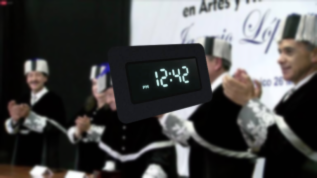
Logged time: 12 h 42 min
